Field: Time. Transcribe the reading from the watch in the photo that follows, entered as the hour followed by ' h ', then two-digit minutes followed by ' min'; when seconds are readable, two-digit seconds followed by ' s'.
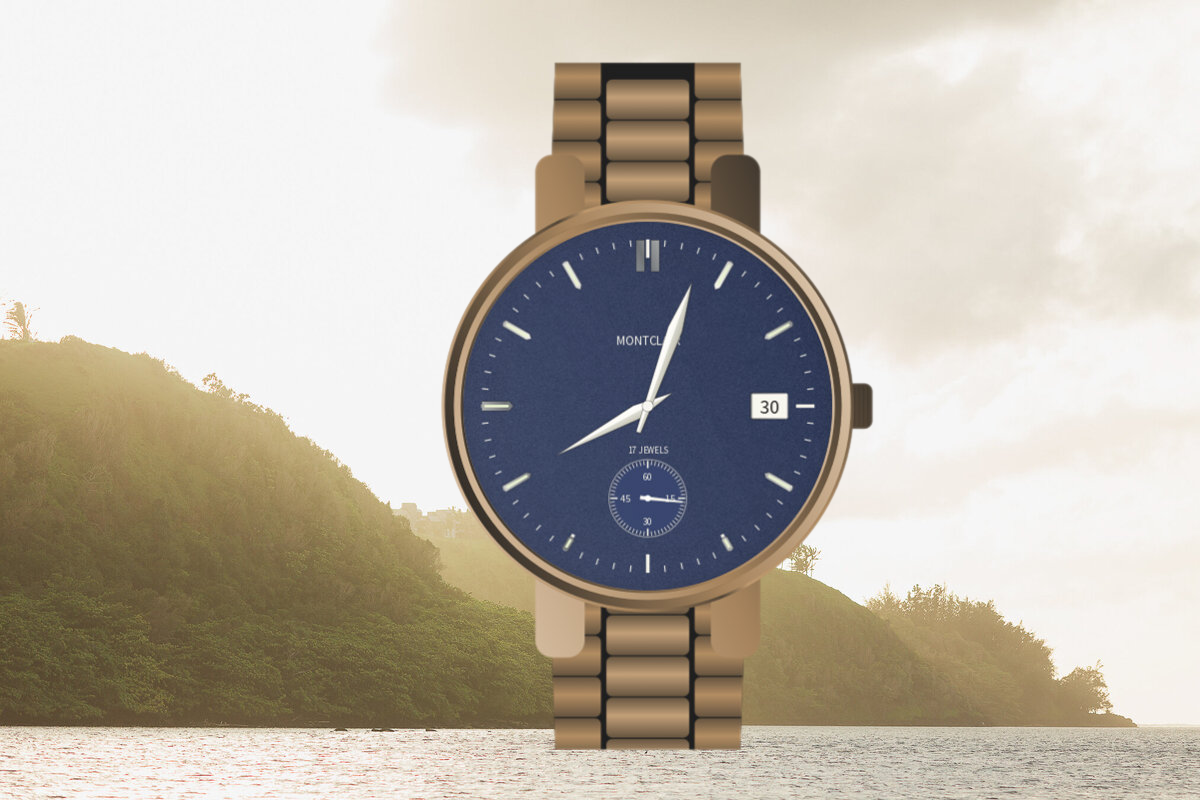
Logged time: 8 h 03 min 16 s
